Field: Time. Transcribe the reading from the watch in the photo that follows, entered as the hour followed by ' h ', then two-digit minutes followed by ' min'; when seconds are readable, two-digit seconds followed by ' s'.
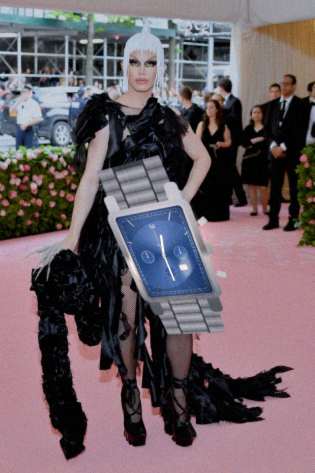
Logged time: 12 h 30 min
